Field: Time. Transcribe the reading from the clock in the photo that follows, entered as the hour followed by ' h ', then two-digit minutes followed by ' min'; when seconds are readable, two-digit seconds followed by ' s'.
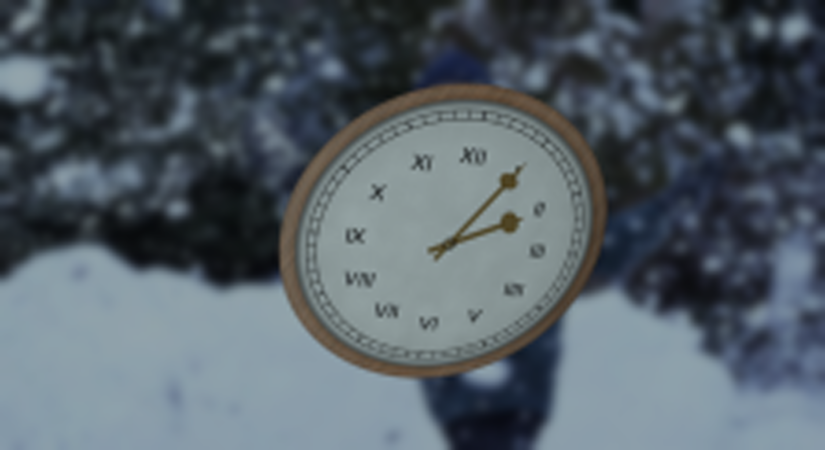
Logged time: 2 h 05 min
